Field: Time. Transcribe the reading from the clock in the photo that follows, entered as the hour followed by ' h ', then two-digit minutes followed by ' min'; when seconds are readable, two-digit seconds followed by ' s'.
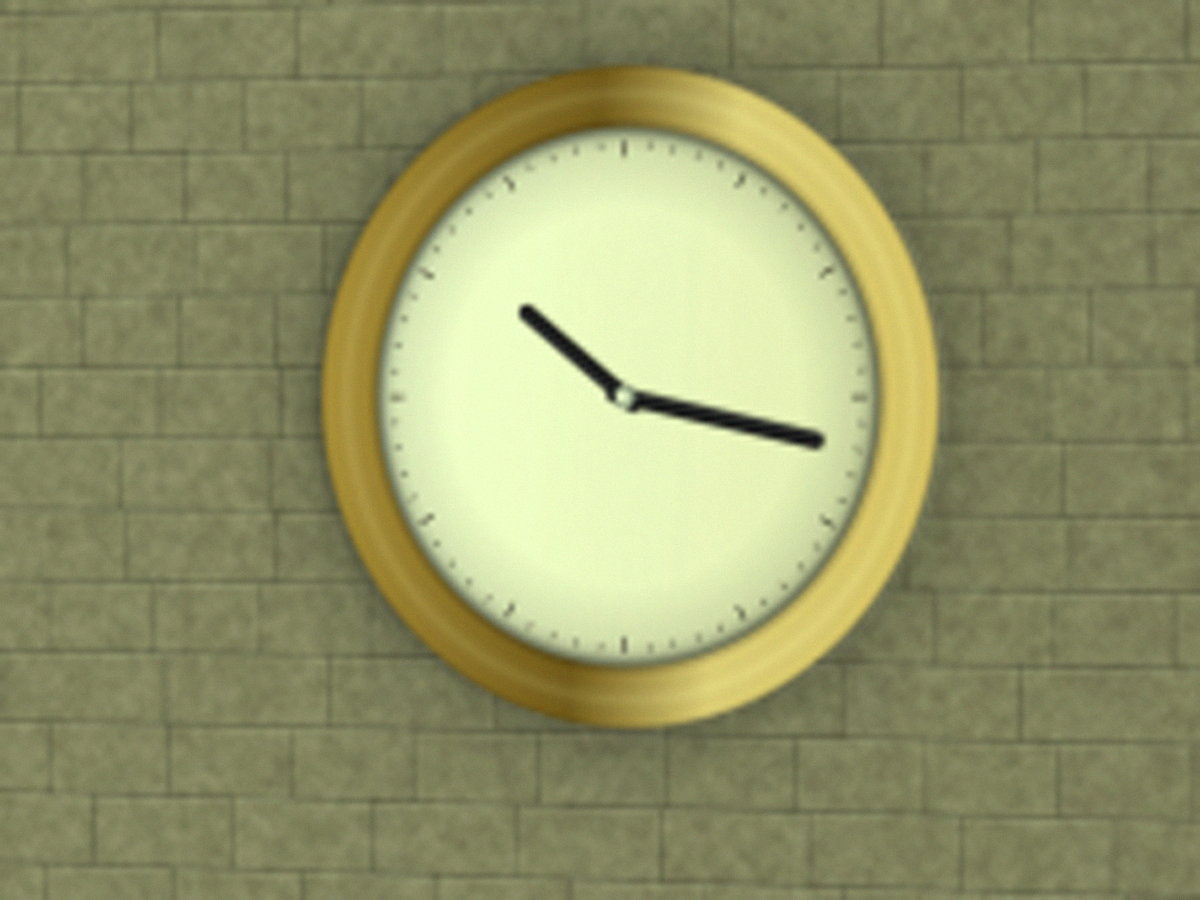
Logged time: 10 h 17 min
